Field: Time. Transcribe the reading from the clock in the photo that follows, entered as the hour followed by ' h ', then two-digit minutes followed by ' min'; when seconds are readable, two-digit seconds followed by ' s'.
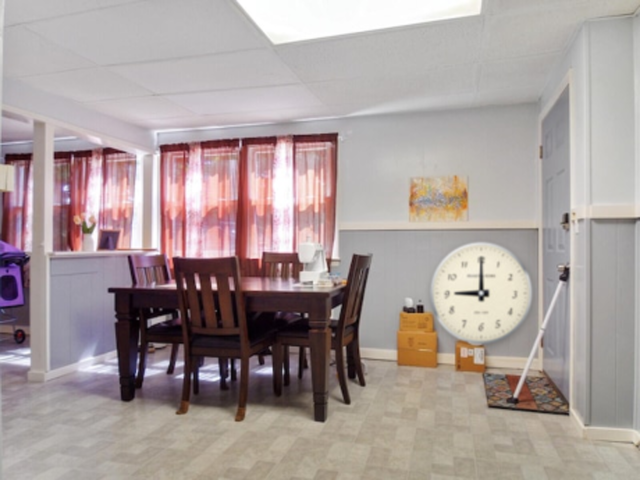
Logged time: 9 h 00 min
